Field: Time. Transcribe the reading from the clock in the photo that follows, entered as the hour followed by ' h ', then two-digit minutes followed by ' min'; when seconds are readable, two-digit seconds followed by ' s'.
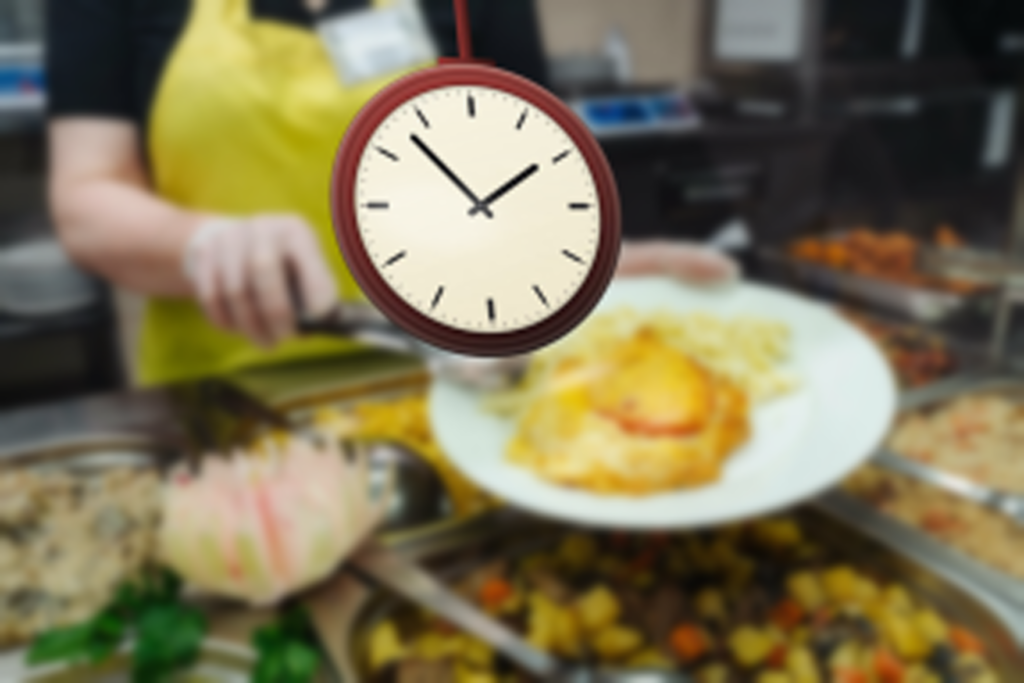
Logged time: 1 h 53 min
